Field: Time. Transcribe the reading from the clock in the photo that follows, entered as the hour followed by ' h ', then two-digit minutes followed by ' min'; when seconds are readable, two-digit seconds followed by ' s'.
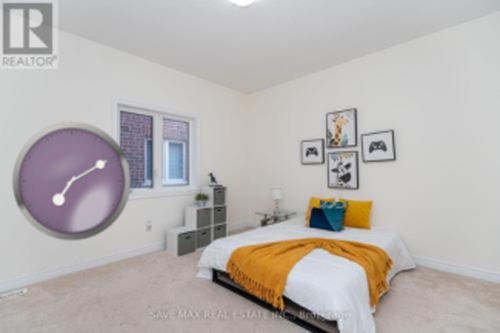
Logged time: 7 h 10 min
